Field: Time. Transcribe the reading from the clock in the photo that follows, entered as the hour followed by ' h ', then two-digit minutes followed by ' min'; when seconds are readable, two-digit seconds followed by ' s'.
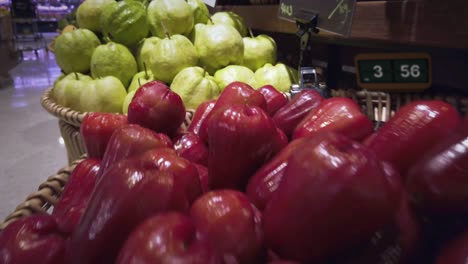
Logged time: 3 h 56 min
